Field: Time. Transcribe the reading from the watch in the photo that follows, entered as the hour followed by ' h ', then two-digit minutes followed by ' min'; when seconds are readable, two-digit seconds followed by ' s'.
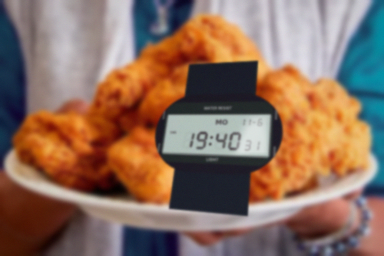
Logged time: 19 h 40 min
